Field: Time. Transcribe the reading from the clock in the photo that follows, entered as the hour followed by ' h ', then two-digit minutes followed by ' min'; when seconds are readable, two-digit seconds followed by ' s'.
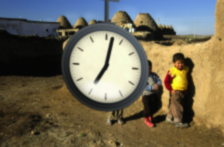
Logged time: 7 h 02 min
